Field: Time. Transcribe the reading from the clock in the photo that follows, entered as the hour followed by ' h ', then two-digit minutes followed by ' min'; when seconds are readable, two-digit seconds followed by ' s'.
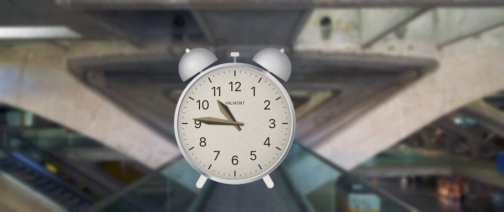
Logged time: 10 h 46 min
